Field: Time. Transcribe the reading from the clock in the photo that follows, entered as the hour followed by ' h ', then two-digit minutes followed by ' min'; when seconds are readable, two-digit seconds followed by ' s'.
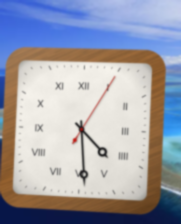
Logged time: 4 h 29 min 05 s
